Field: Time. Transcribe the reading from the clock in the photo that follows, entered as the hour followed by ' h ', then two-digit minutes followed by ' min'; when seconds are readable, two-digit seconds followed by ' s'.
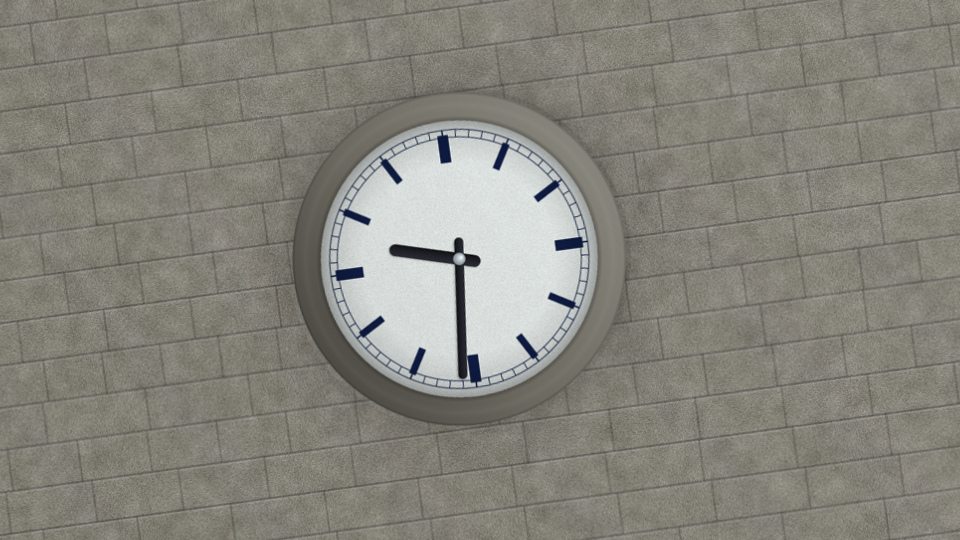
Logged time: 9 h 31 min
